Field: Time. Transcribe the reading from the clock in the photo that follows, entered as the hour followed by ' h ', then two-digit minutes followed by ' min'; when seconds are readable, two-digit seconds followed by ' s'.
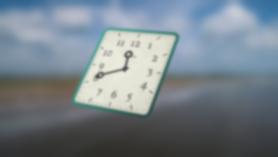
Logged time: 11 h 41 min
